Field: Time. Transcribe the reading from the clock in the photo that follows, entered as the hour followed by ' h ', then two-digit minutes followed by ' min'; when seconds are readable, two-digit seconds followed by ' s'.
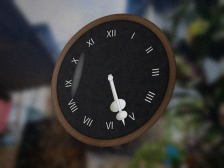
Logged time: 5 h 27 min
